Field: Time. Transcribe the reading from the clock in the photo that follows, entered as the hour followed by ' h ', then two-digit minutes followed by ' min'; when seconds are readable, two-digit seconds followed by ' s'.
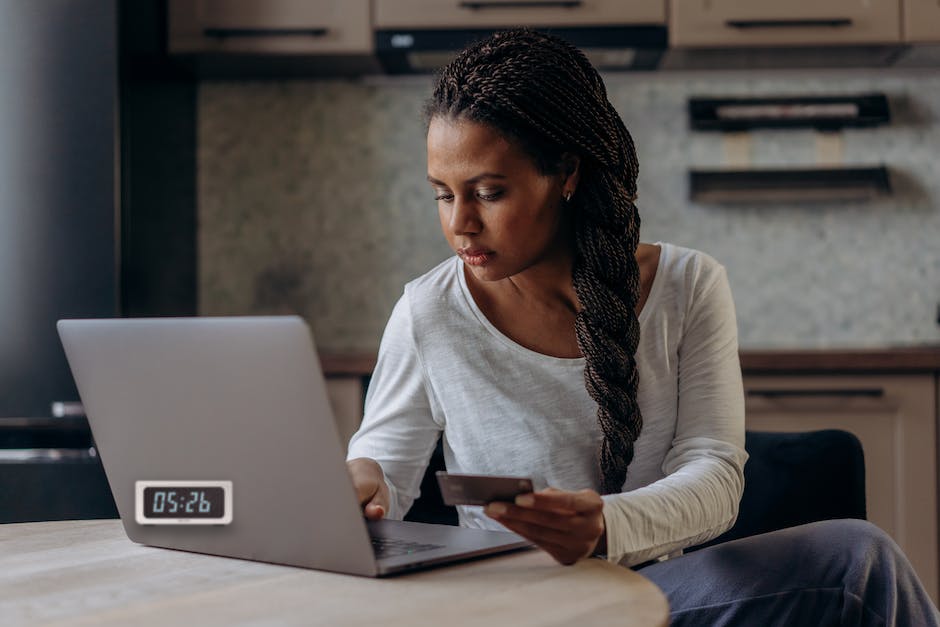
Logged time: 5 h 26 min
